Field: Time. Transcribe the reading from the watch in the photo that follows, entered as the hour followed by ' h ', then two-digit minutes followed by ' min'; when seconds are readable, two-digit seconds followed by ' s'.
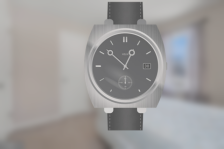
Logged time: 12 h 52 min
